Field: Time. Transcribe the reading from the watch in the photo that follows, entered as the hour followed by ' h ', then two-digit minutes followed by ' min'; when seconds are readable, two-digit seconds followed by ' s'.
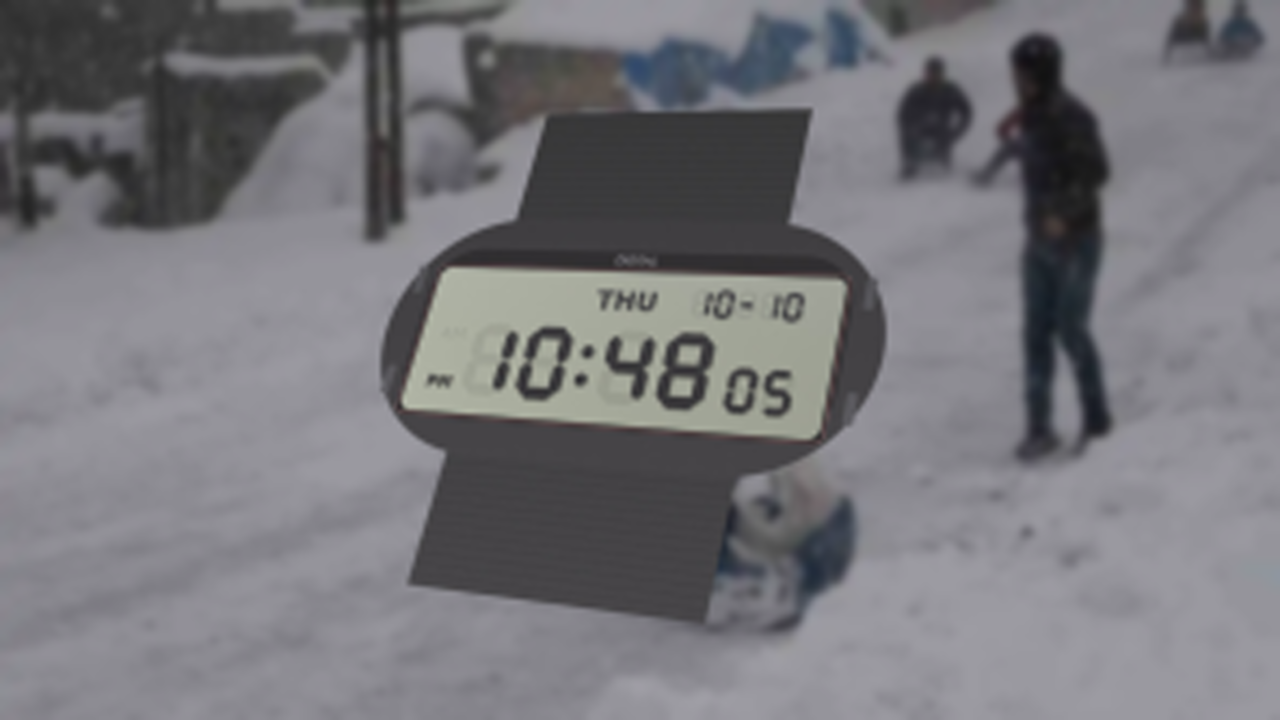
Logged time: 10 h 48 min 05 s
